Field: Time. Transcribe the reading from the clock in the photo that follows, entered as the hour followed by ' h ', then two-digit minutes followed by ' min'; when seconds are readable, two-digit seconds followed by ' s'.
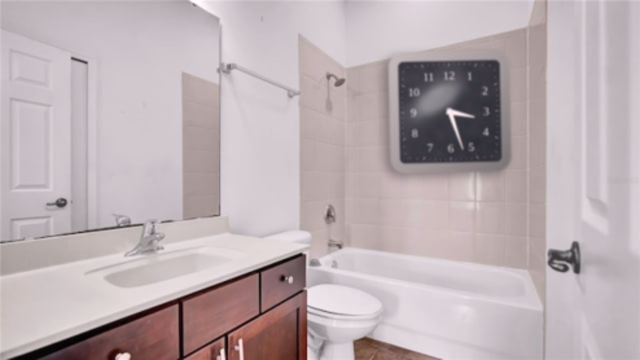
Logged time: 3 h 27 min
